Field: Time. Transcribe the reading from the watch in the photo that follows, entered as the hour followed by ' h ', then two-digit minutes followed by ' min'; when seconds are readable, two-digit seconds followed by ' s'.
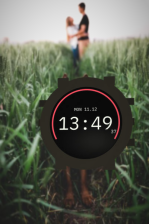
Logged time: 13 h 49 min
